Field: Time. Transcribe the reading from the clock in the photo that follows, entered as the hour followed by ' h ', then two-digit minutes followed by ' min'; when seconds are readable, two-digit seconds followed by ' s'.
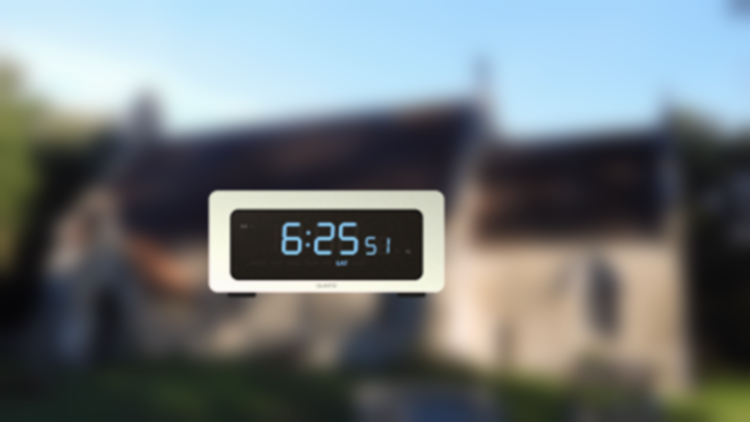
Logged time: 6 h 25 min 51 s
